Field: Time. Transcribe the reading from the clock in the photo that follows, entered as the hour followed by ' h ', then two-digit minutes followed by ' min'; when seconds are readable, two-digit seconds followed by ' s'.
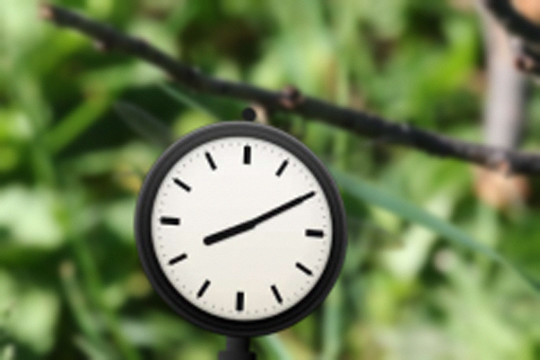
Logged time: 8 h 10 min
